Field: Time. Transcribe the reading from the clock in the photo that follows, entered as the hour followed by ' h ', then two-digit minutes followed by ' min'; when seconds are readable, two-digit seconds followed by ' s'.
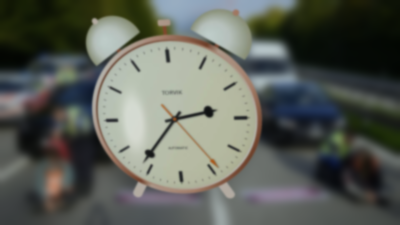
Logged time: 2 h 36 min 24 s
